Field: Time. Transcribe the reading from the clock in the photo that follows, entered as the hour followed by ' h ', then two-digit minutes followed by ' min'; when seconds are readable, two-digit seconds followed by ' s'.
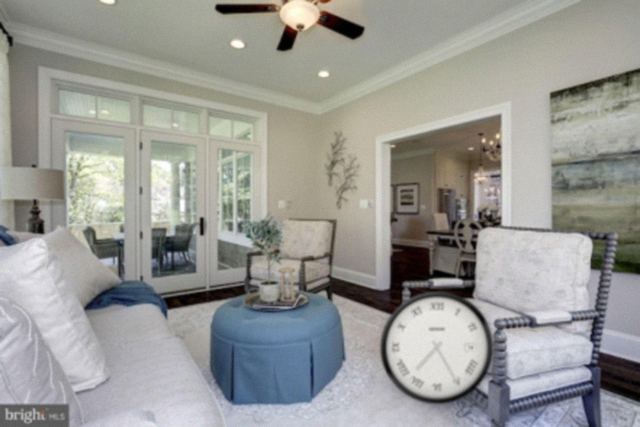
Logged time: 7 h 25 min
